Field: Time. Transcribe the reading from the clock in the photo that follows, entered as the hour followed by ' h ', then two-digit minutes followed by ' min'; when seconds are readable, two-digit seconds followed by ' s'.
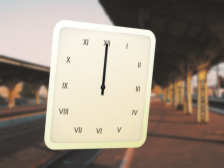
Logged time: 12 h 00 min
